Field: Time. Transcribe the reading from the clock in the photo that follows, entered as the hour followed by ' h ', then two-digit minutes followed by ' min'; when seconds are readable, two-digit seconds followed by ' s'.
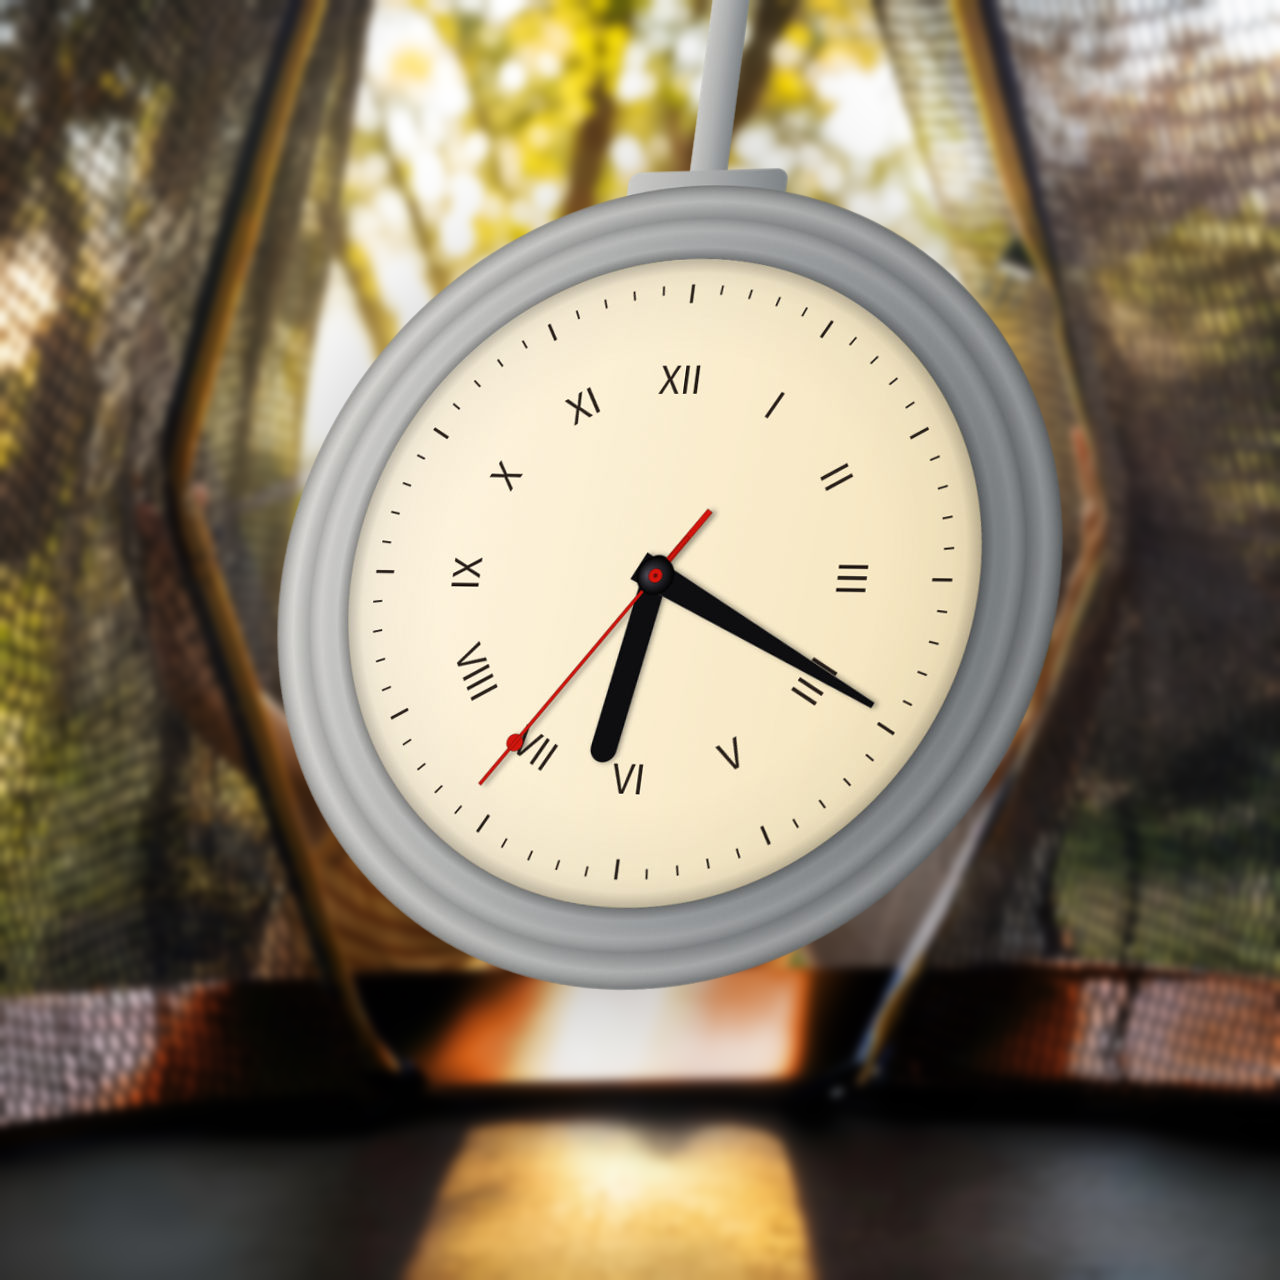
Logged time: 6 h 19 min 36 s
